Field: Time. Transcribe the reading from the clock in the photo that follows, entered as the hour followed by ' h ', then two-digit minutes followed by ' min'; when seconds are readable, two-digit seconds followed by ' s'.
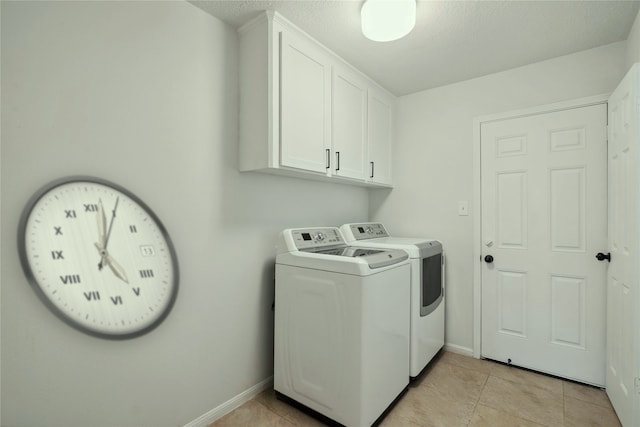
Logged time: 5 h 02 min 05 s
